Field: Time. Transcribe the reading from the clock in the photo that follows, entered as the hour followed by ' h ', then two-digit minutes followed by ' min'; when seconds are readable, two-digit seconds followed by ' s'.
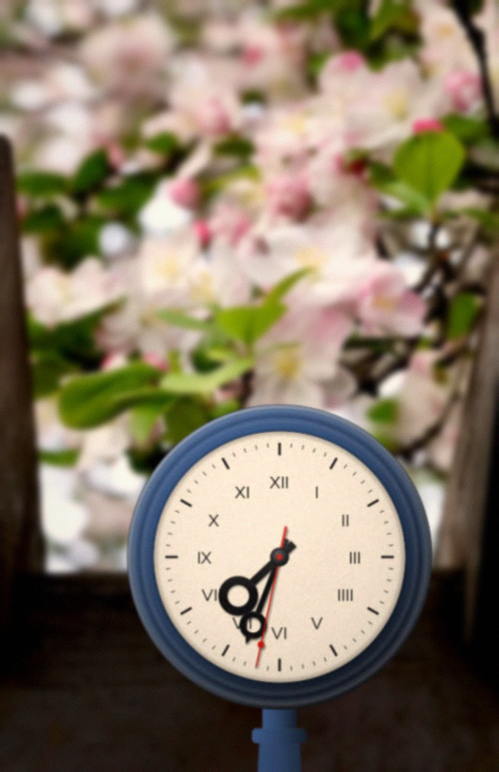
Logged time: 7 h 33 min 32 s
